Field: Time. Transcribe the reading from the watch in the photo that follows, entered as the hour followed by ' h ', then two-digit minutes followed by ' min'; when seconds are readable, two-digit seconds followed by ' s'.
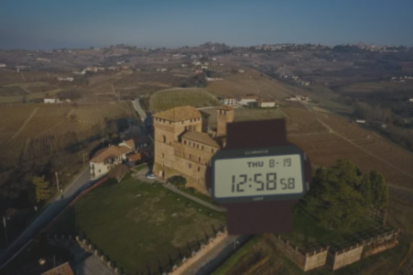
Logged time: 12 h 58 min 58 s
